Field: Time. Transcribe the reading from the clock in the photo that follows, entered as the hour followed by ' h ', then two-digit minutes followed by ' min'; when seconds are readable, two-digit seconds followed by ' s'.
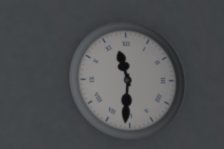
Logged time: 11 h 31 min
